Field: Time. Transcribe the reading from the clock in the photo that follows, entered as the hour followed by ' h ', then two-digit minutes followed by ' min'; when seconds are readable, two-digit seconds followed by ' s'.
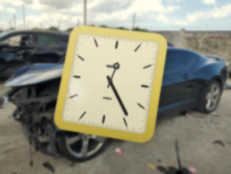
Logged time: 12 h 24 min
